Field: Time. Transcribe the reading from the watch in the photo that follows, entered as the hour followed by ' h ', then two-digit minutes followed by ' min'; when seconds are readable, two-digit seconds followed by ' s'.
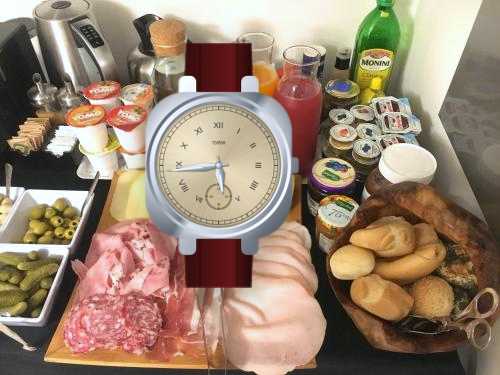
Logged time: 5 h 44 min
